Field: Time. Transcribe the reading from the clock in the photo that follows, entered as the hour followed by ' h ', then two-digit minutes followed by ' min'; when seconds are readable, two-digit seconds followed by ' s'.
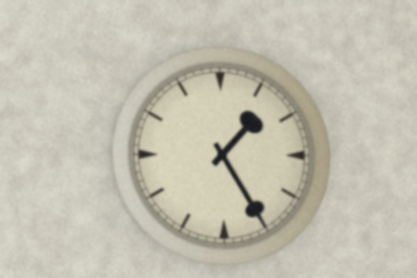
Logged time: 1 h 25 min
